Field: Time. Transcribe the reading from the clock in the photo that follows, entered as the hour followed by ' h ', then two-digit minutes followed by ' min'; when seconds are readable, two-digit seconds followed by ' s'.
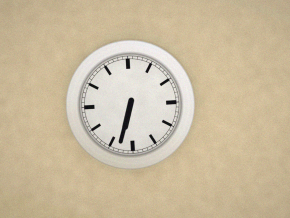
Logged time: 6 h 33 min
